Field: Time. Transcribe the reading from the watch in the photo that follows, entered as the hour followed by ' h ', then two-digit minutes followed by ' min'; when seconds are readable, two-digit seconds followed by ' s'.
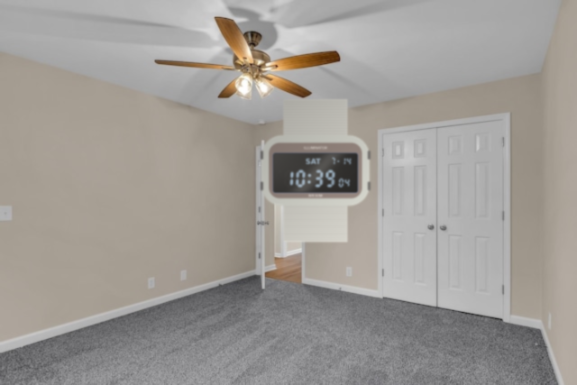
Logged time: 10 h 39 min
